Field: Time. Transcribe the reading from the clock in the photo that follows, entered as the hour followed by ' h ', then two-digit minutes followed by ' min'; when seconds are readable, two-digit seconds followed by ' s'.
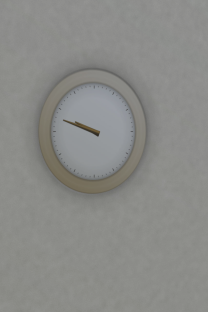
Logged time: 9 h 48 min
